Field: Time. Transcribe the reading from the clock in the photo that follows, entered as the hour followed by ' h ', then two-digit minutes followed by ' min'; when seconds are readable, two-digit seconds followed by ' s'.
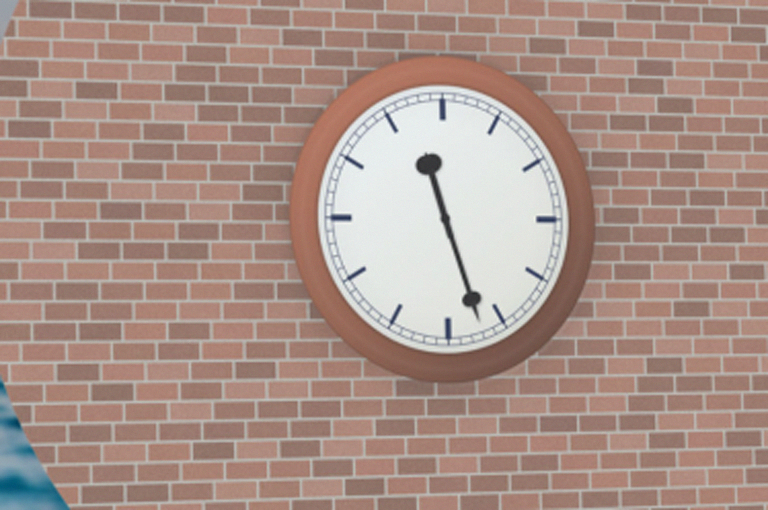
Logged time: 11 h 27 min
